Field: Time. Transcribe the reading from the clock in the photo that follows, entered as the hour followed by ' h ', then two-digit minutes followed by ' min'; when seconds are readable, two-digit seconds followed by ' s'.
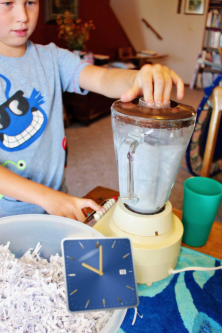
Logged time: 10 h 01 min
